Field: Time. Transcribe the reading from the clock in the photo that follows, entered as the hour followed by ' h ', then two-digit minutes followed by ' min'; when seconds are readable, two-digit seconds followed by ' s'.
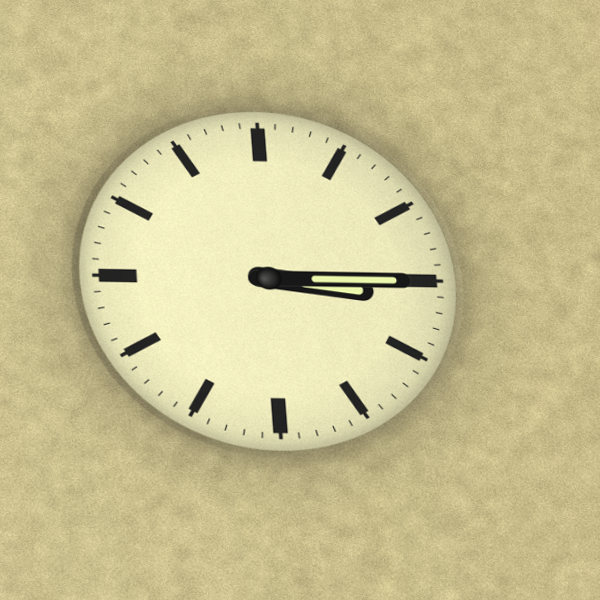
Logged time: 3 h 15 min
